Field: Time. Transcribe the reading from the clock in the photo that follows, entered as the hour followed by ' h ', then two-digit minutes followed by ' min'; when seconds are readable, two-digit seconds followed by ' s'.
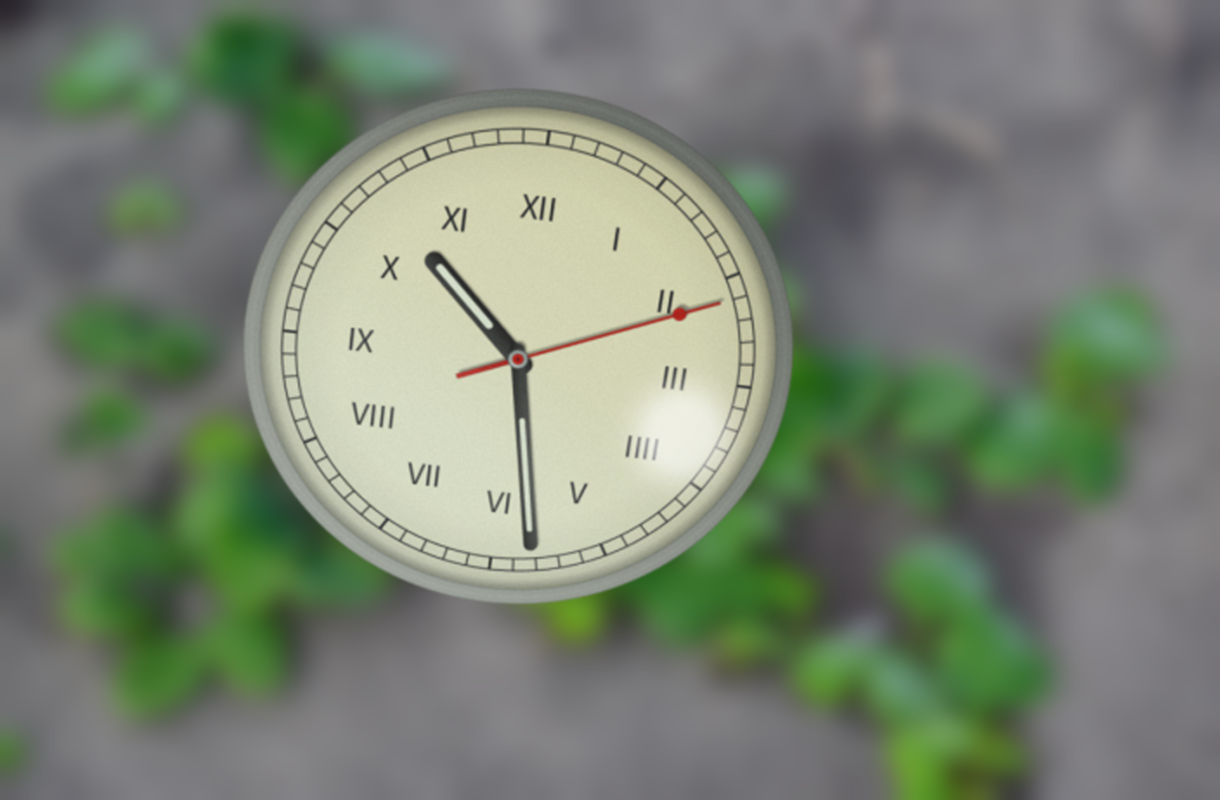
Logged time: 10 h 28 min 11 s
